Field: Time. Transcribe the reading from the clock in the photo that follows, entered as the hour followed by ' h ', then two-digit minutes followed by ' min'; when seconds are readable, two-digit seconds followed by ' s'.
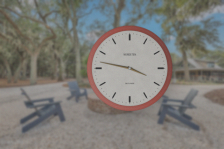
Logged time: 3 h 47 min
